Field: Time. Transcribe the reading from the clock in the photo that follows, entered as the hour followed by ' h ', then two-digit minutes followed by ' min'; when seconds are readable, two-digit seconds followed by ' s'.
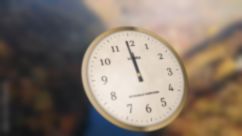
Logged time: 11 h 59 min
